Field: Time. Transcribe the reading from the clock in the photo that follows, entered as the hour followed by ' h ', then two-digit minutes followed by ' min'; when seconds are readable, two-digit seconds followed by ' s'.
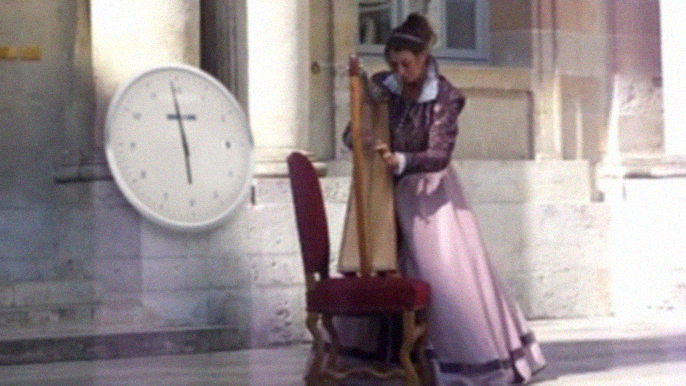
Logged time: 5 h 59 min
